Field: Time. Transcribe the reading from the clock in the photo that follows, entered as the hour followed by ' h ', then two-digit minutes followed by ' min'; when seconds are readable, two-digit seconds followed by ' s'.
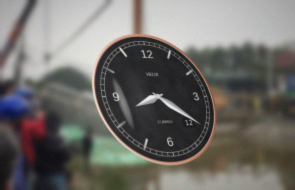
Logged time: 8 h 21 min
